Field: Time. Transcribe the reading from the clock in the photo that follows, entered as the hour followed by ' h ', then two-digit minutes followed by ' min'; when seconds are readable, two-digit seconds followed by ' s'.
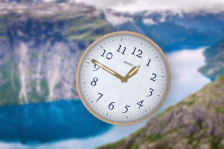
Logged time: 12 h 46 min
